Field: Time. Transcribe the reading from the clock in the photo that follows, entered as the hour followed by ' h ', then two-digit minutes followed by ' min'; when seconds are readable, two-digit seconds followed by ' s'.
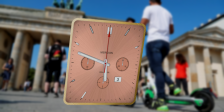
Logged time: 5 h 48 min
